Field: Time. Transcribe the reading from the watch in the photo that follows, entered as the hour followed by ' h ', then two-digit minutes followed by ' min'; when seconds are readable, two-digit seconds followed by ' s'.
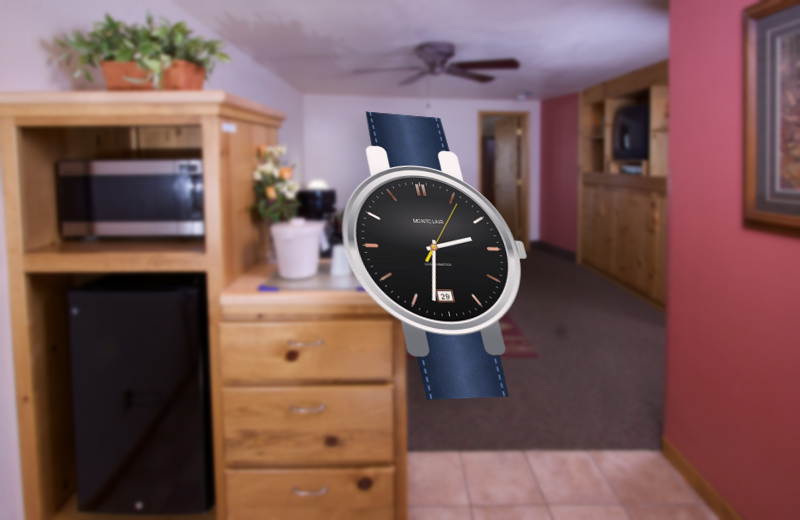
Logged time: 2 h 32 min 06 s
